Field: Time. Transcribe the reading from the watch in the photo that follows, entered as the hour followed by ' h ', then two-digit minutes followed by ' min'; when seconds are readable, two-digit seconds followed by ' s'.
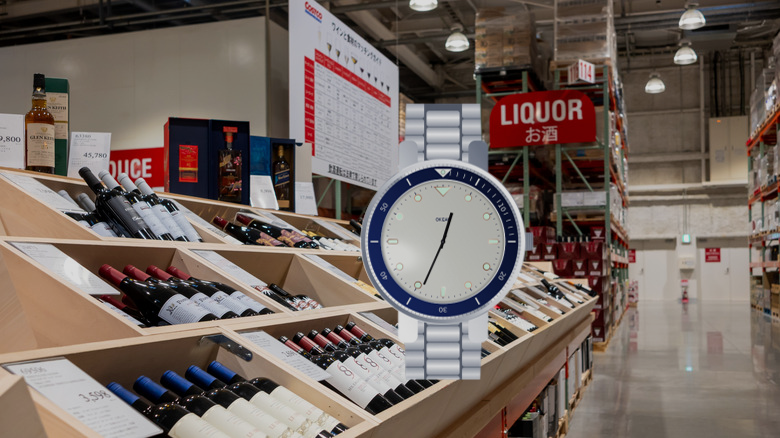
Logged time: 12 h 34 min
